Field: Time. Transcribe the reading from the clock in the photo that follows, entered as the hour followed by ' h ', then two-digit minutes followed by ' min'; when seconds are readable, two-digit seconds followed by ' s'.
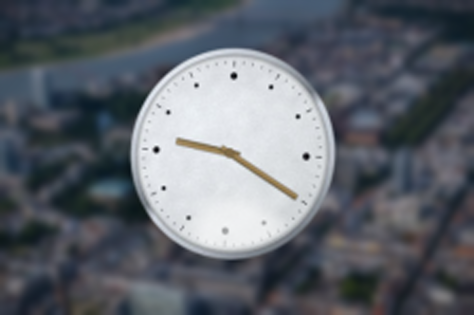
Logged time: 9 h 20 min
